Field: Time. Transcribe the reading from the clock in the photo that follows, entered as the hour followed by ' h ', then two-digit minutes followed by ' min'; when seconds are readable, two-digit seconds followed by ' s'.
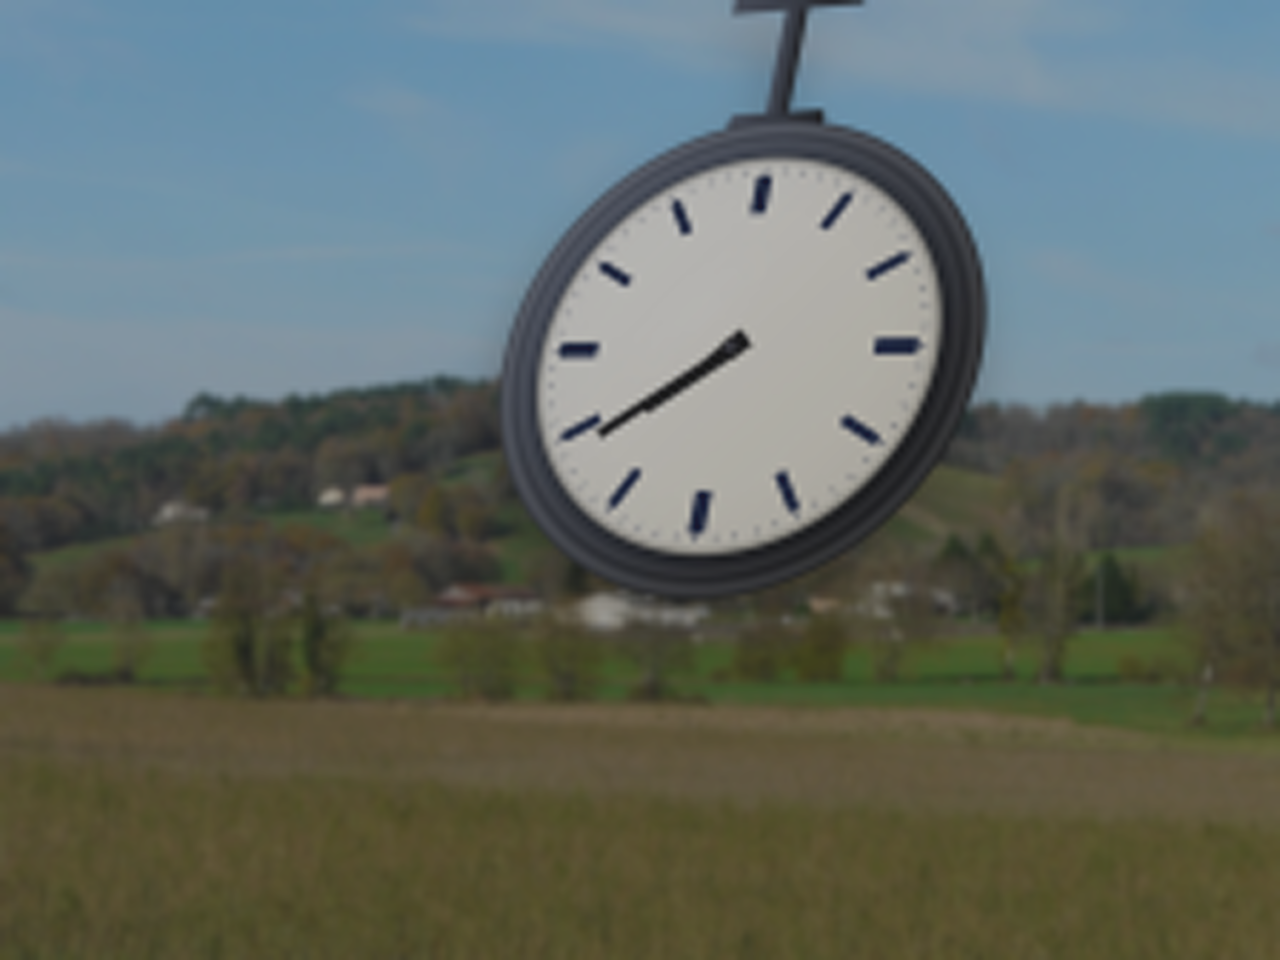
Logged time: 7 h 39 min
